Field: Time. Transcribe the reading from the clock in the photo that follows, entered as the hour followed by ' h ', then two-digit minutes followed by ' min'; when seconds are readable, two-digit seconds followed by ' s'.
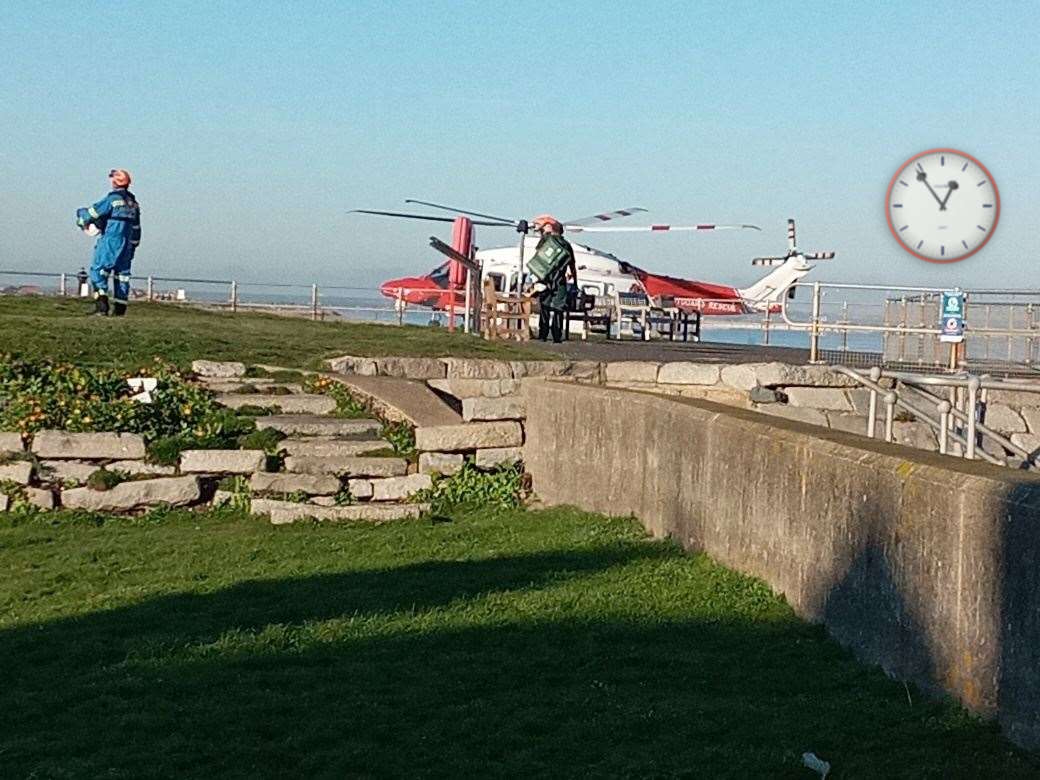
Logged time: 12 h 54 min
